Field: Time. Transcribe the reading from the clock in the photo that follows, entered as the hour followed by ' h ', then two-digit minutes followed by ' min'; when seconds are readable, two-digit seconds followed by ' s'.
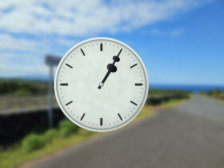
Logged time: 1 h 05 min
